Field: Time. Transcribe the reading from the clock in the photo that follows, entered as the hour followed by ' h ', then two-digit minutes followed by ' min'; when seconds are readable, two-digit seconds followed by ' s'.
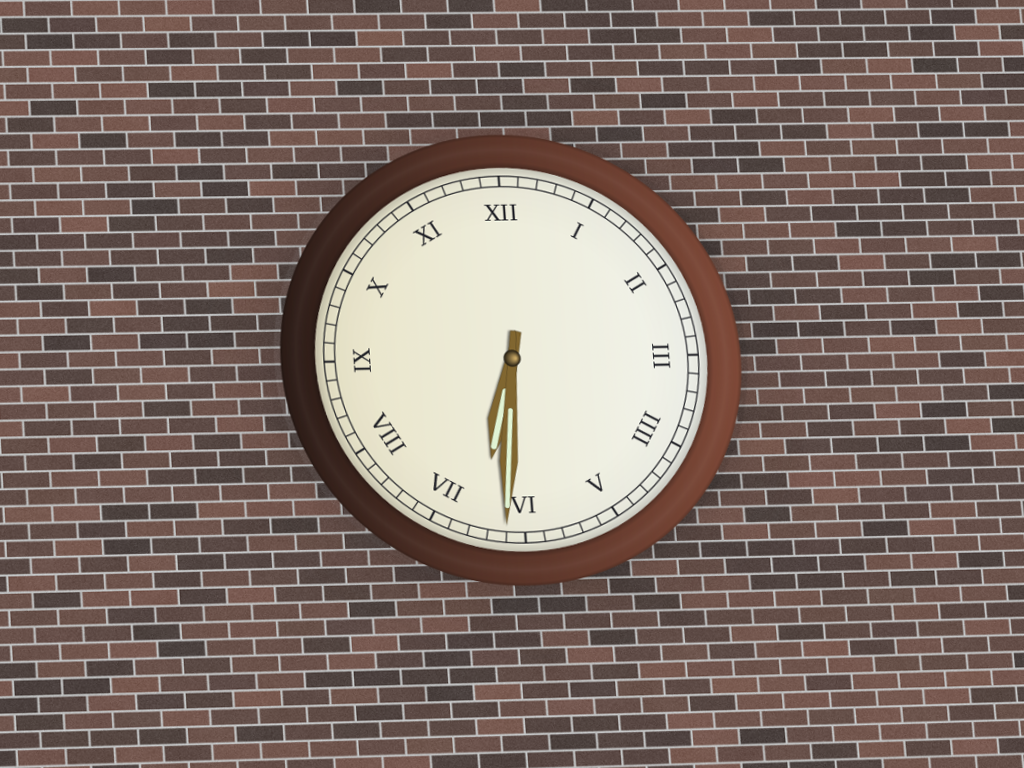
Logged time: 6 h 31 min
